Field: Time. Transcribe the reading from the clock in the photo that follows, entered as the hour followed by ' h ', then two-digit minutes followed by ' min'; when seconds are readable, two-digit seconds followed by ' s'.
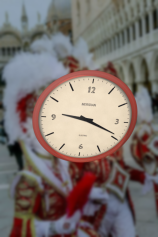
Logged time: 9 h 19 min
